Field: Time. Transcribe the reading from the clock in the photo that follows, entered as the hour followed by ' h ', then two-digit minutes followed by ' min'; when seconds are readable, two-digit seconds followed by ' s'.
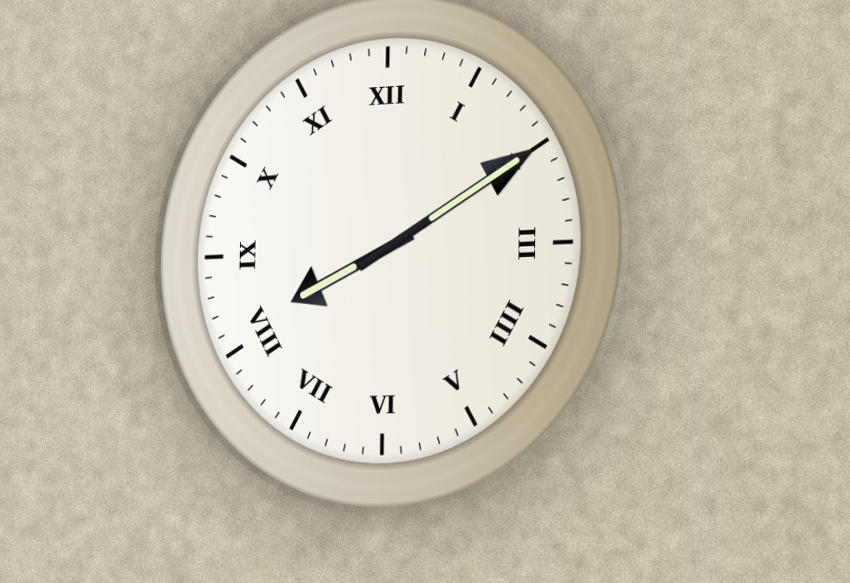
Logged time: 8 h 10 min
